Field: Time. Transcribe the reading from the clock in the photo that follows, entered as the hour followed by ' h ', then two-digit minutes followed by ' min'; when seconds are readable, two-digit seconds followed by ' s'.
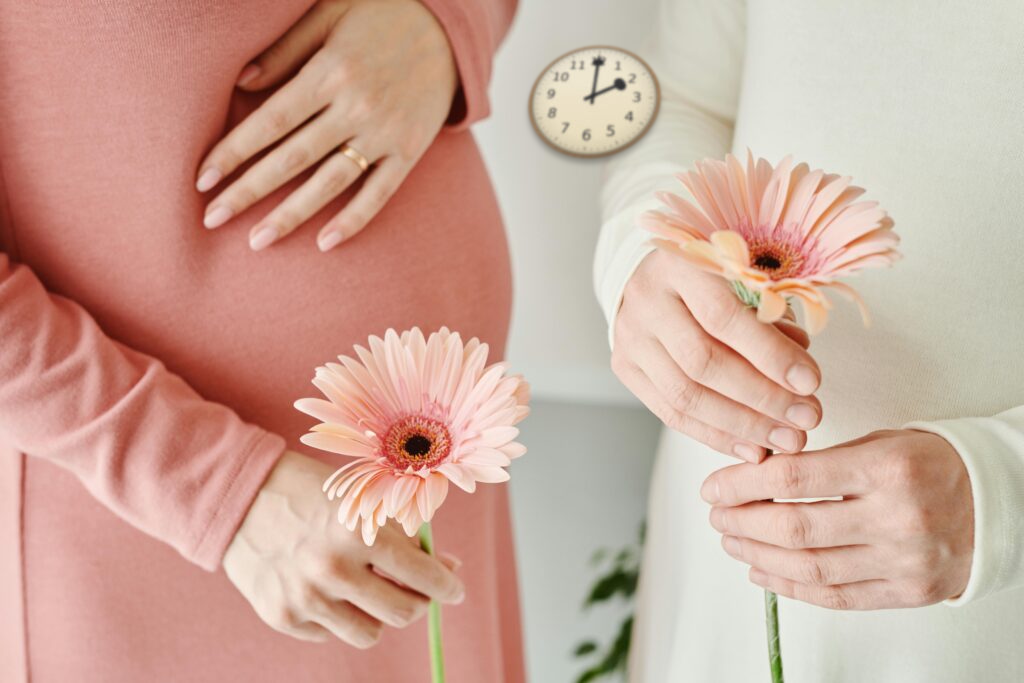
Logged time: 2 h 00 min
